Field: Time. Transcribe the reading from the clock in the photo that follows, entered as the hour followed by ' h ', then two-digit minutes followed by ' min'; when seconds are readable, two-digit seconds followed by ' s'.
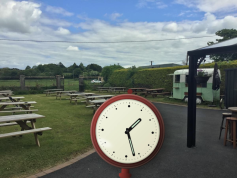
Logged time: 1 h 27 min
